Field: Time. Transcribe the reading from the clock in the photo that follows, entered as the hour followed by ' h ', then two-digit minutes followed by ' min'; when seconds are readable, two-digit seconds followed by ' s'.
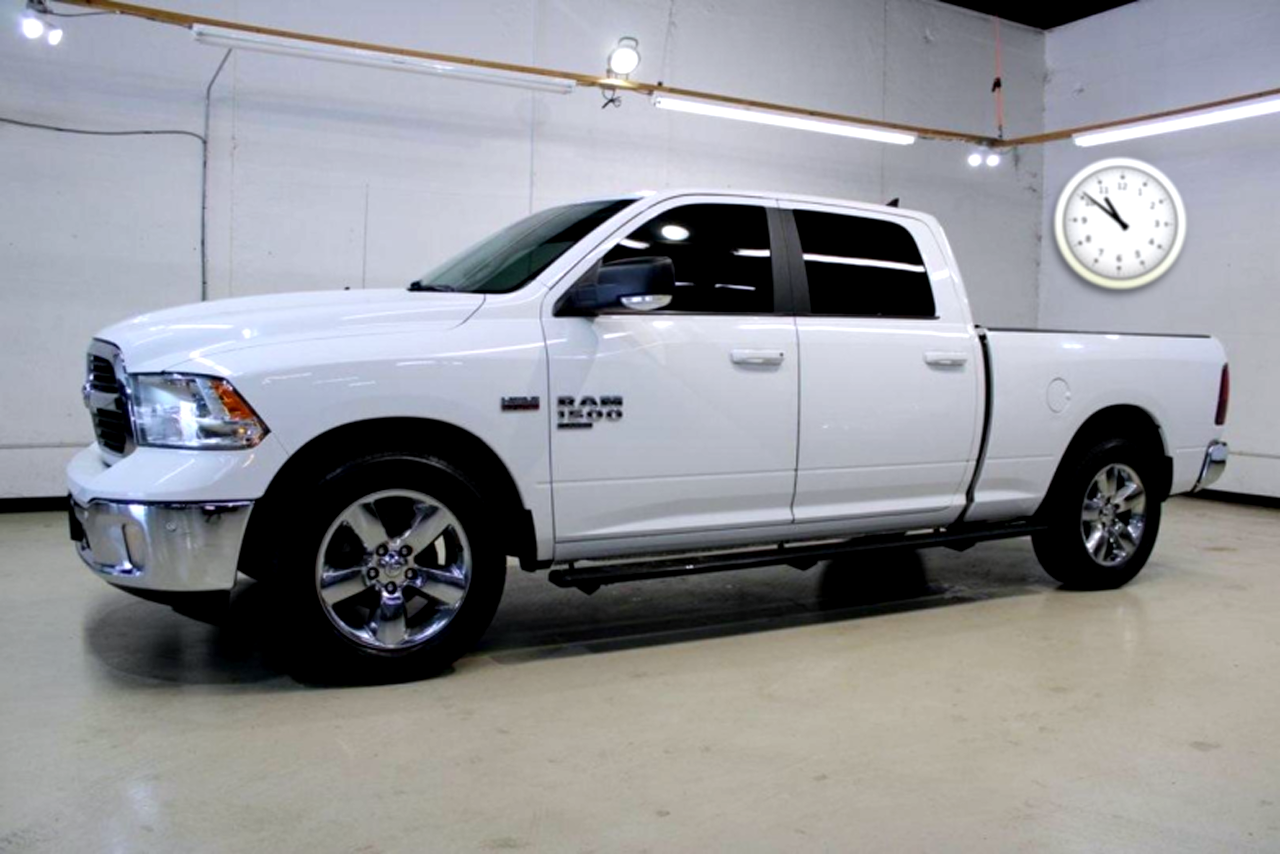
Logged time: 10 h 51 min
